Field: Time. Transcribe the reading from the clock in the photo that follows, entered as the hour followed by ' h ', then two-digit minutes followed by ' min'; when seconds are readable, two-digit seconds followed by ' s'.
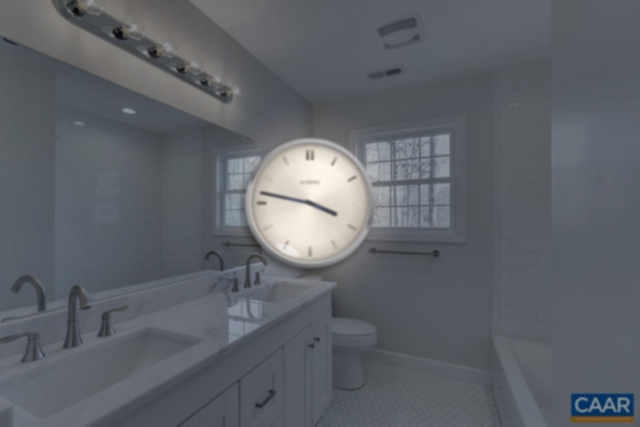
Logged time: 3 h 47 min
